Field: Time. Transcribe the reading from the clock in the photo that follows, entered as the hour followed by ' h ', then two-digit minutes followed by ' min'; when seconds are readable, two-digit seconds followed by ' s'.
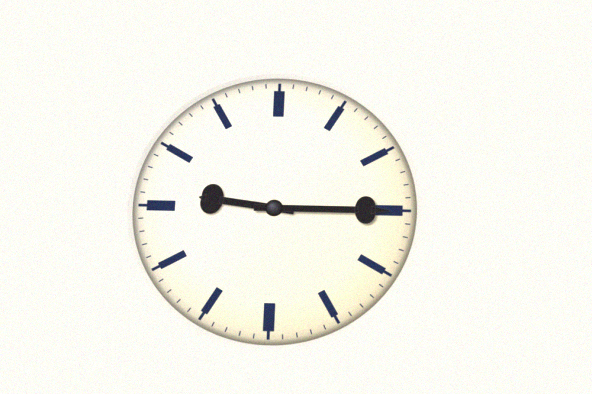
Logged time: 9 h 15 min
